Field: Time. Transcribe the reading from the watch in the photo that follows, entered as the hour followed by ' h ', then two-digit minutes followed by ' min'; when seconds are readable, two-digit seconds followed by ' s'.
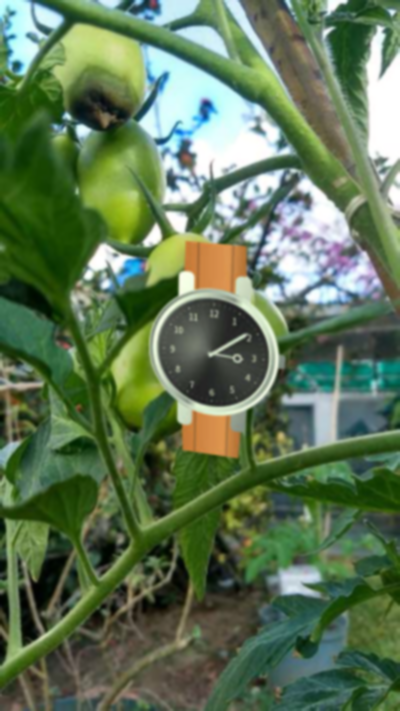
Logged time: 3 h 09 min
